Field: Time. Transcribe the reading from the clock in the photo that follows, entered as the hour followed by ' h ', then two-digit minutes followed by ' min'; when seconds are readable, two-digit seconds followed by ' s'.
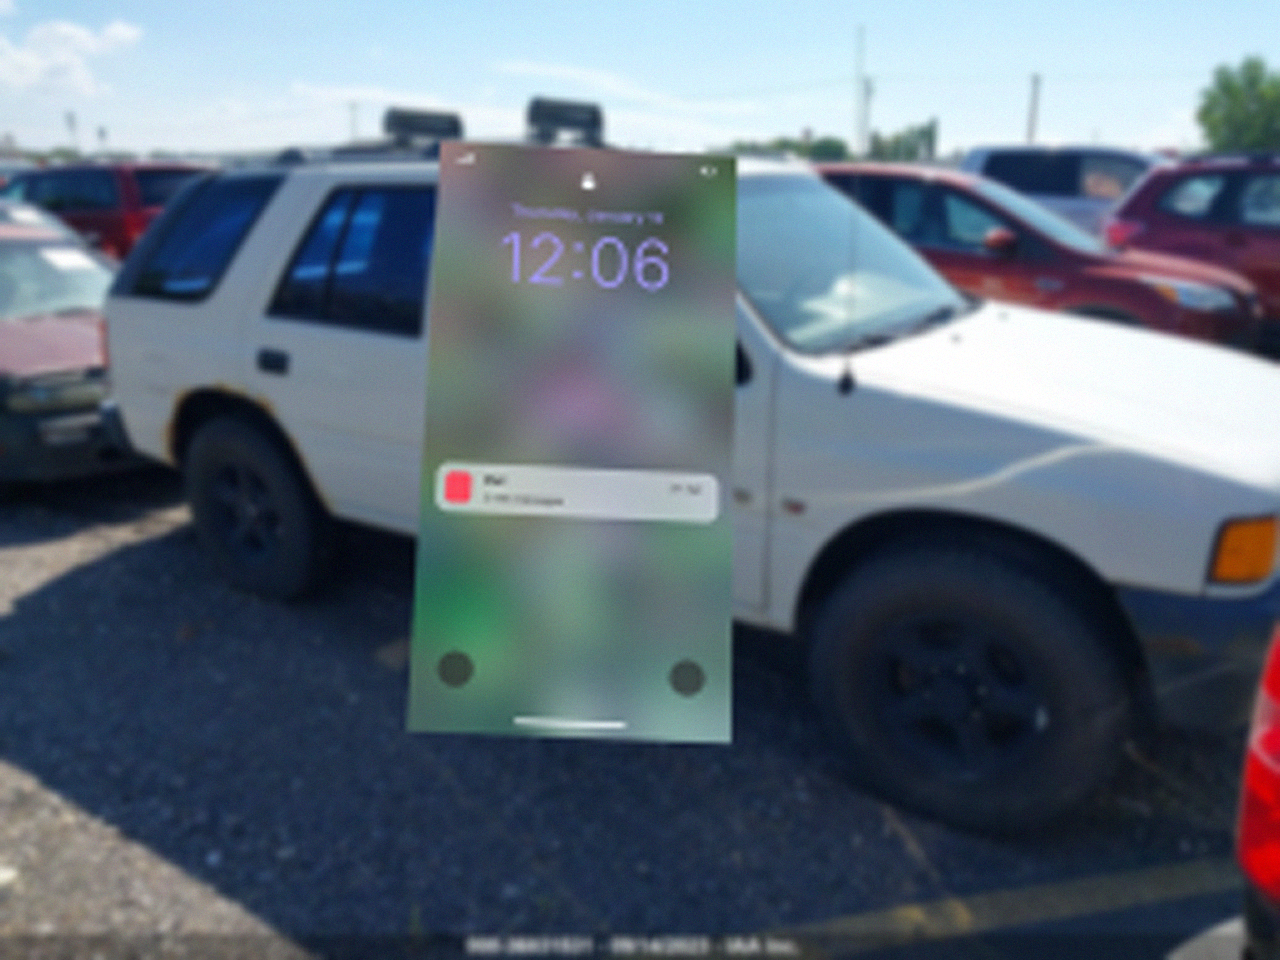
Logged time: 12 h 06 min
